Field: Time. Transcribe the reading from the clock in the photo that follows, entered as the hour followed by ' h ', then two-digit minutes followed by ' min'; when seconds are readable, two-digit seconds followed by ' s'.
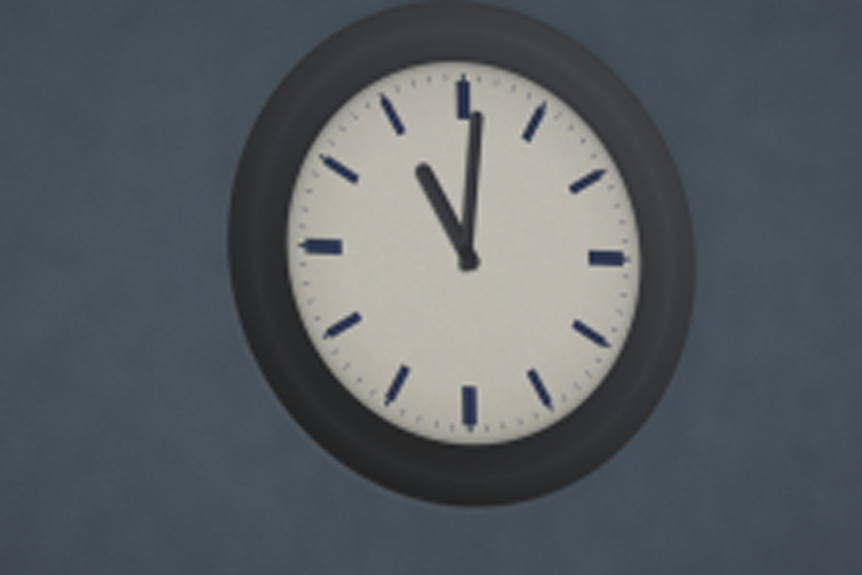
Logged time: 11 h 01 min
